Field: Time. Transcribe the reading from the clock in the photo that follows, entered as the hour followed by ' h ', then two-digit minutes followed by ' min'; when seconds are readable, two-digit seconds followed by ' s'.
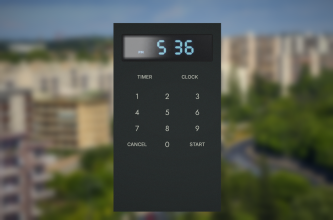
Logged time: 5 h 36 min
